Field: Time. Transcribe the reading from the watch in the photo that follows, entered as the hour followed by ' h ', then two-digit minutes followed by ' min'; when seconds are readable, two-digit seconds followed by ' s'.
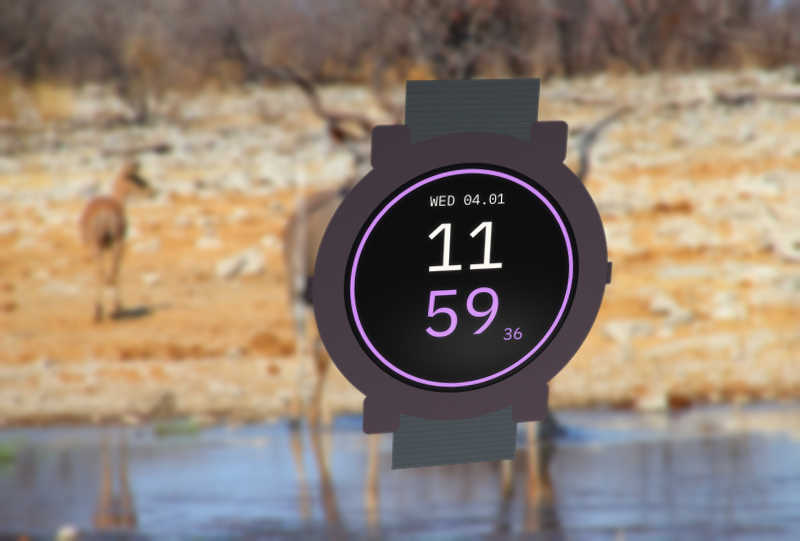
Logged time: 11 h 59 min 36 s
